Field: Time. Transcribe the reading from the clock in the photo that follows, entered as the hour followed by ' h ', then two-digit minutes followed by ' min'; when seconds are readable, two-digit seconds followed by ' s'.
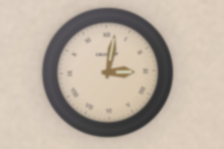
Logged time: 3 h 02 min
